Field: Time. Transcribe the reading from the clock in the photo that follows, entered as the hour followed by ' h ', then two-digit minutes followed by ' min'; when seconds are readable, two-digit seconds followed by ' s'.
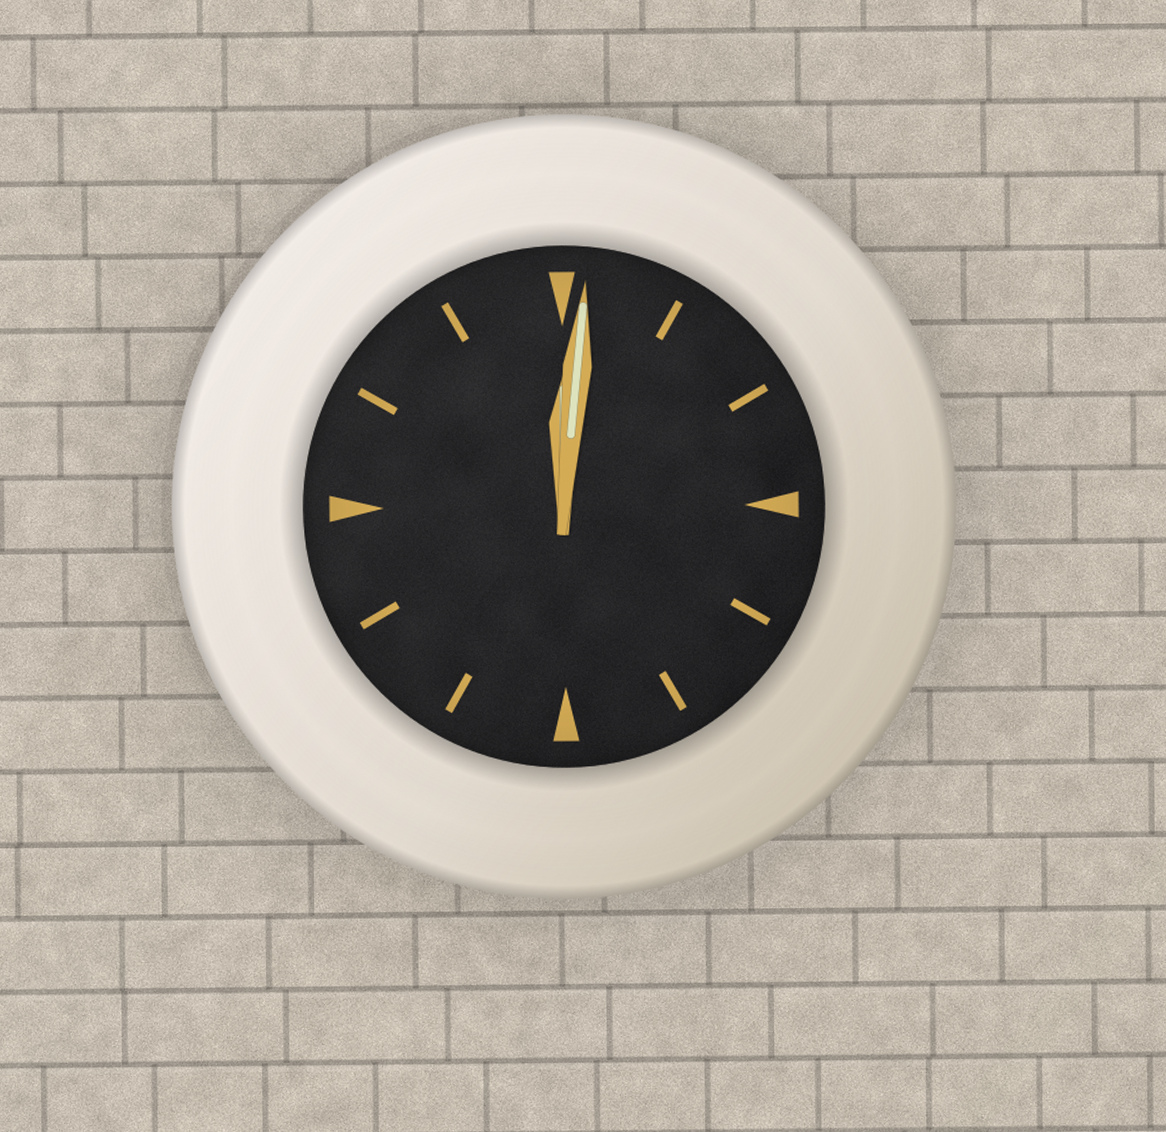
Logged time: 12 h 01 min
